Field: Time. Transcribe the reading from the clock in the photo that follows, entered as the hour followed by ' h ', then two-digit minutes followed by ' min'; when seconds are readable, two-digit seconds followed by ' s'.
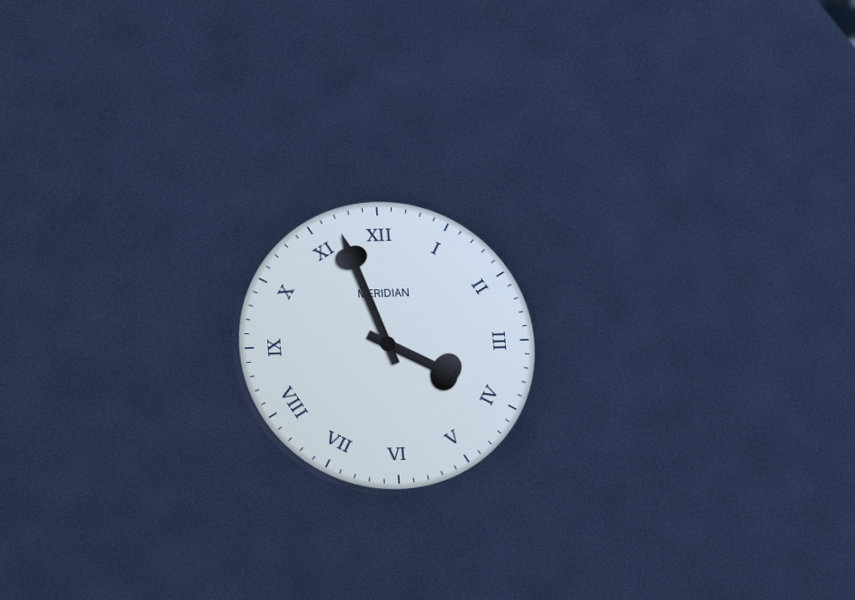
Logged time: 3 h 57 min
